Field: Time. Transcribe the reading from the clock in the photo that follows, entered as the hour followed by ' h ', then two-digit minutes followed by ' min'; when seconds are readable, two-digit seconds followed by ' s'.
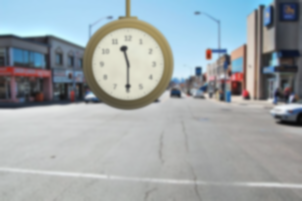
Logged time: 11 h 30 min
